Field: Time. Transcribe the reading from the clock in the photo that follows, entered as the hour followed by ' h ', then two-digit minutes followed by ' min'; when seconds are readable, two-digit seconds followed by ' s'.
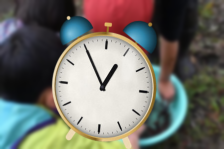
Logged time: 12 h 55 min
